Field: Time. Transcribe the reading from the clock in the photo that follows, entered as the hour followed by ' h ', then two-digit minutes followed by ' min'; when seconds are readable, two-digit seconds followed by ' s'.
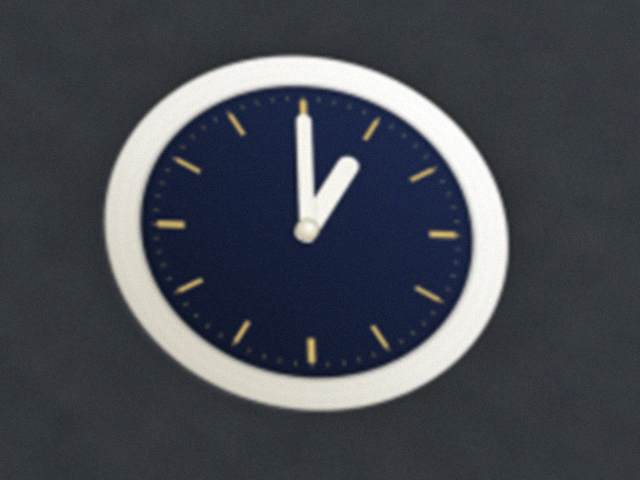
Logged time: 1 h 00 min
